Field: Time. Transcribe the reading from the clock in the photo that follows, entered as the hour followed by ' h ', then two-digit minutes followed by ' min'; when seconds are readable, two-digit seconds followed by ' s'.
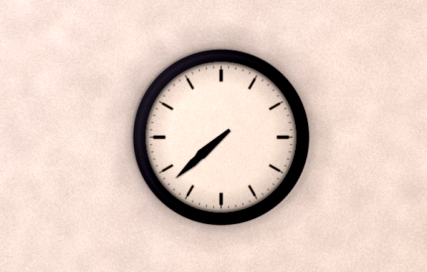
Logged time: 7 h 38 min
